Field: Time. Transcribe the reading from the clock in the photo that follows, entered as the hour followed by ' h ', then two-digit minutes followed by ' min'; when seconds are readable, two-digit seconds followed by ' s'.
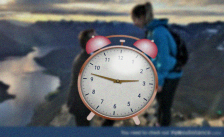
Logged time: 2 h 47 min
